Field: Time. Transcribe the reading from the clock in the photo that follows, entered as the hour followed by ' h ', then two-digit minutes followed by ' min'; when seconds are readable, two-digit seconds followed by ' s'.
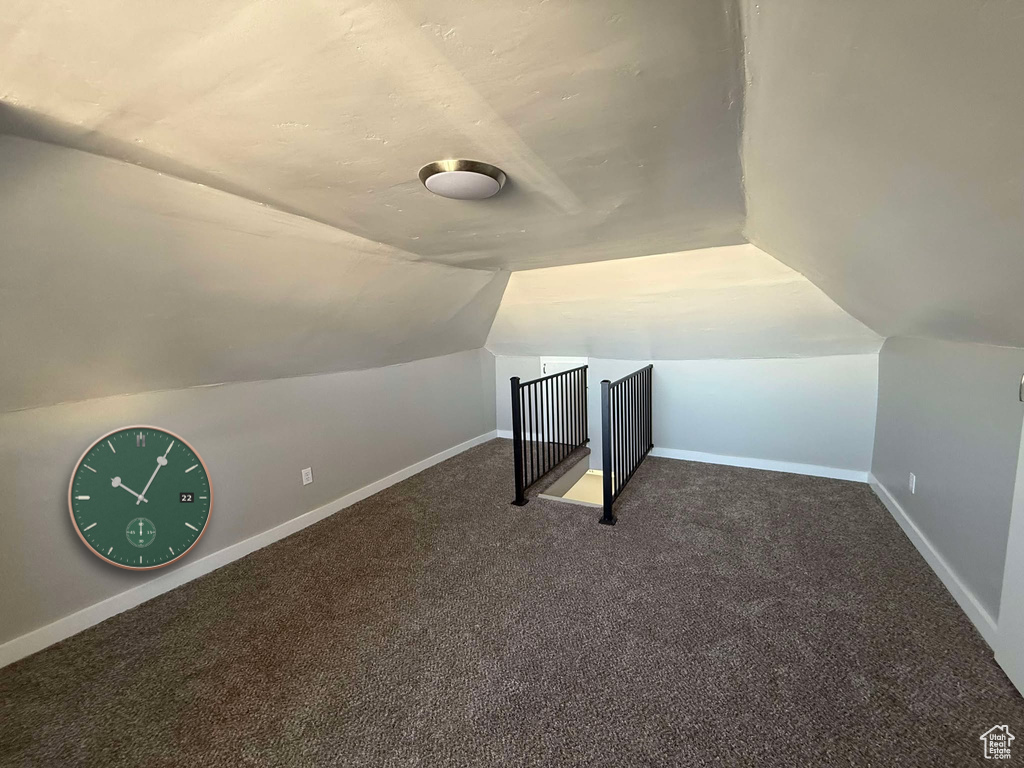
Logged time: 10 h 05 min
